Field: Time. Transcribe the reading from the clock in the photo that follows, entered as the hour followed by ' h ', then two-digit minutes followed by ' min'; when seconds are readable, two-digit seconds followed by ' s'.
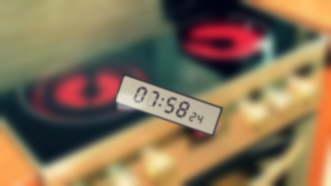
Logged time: 7 h 58 min
